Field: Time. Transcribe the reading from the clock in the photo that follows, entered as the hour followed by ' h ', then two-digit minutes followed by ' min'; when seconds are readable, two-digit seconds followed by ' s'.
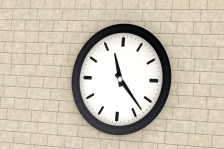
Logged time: 11 h 23 min
